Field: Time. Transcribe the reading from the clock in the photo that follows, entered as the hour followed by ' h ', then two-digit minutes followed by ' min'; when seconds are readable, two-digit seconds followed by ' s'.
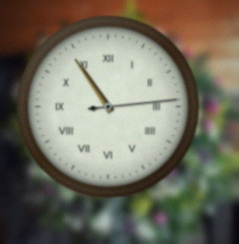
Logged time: 10 h 54 min 14 s
